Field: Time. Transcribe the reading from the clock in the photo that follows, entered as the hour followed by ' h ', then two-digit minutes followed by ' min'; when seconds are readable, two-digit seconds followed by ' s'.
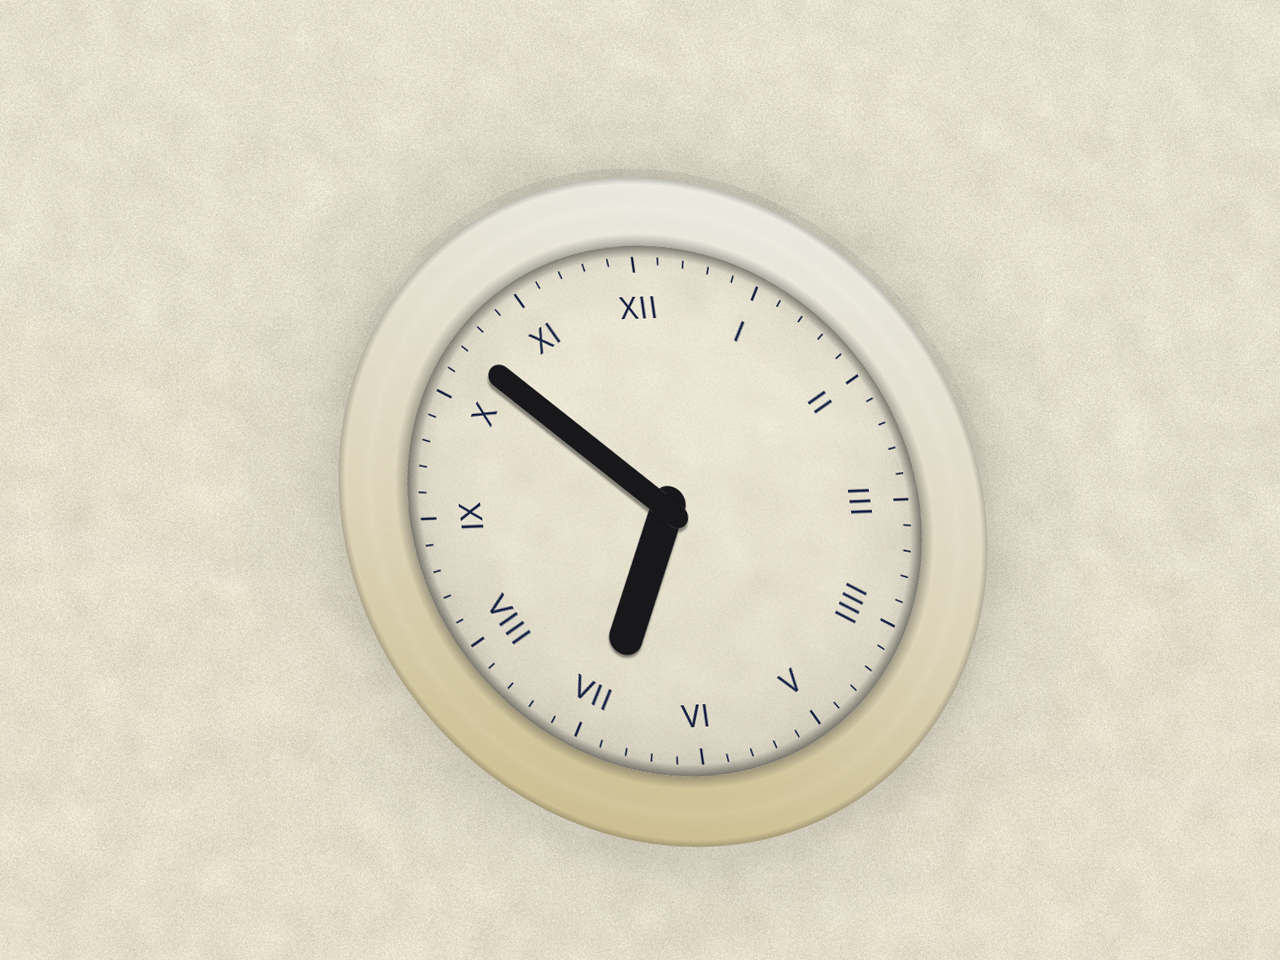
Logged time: 6 h 52 min
